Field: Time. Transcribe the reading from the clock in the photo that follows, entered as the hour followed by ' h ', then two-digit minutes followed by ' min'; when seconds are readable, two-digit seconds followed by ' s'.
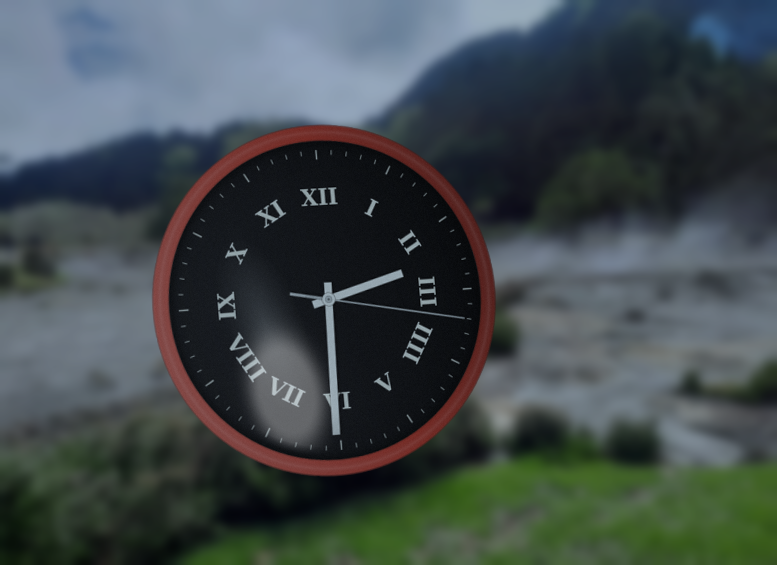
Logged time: 2 h 30 min 17 s
